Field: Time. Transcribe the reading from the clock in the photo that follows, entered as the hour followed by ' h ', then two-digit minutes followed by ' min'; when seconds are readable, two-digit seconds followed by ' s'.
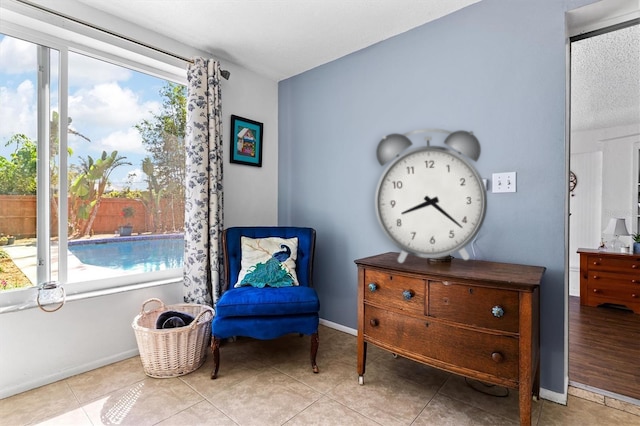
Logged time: 8 h 22 min
